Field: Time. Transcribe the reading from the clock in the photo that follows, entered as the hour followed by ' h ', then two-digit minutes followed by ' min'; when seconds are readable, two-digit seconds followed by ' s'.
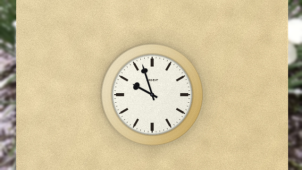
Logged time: 9 h 57 min
